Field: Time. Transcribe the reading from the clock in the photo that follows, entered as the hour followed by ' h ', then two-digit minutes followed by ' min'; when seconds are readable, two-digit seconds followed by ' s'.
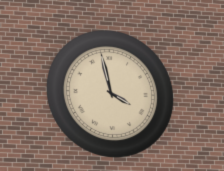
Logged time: 3 h 58 min
